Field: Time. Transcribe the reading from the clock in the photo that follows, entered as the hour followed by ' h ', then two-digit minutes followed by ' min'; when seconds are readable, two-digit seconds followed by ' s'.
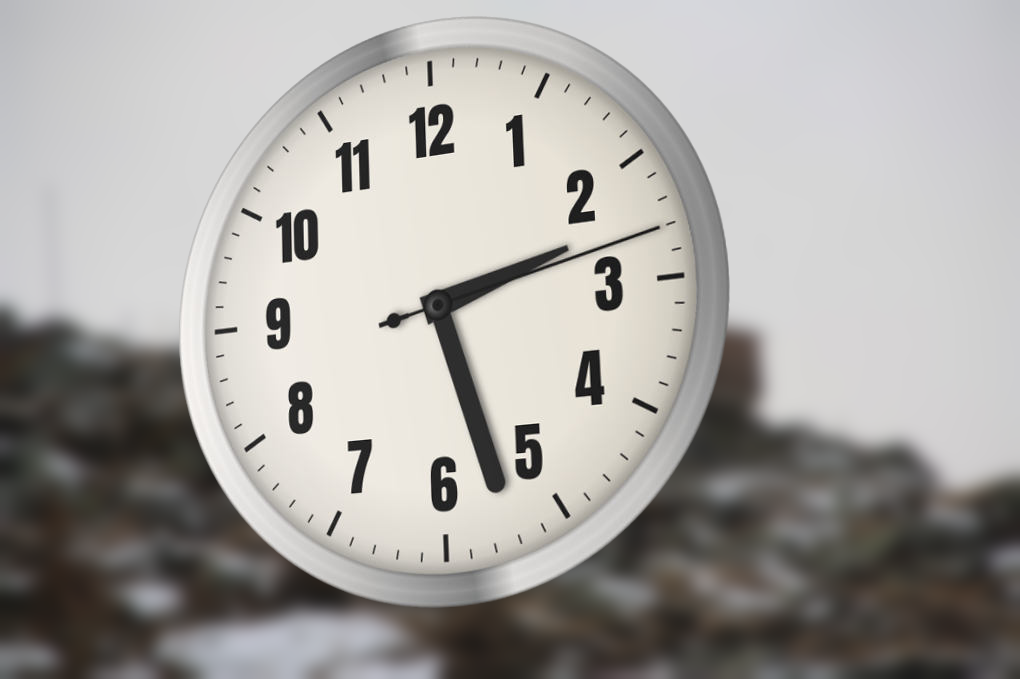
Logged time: 2 h 27 min 13 s
